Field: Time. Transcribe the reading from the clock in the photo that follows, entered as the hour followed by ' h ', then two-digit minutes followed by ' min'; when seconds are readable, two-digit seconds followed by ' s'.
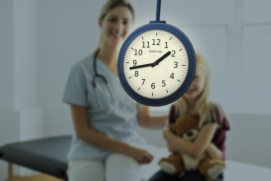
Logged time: 1 h 43 min
